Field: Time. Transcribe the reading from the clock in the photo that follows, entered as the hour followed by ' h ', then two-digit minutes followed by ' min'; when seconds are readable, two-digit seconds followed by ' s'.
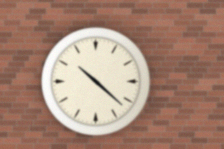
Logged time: 10 h 22 min
